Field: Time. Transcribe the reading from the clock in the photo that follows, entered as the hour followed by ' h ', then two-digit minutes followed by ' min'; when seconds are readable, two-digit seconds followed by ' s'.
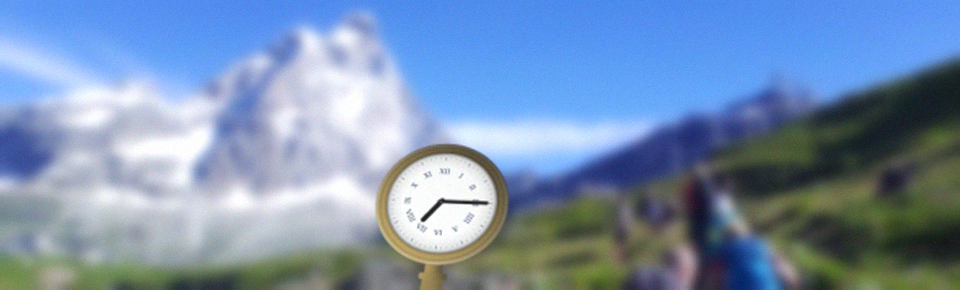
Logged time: 7 h 15 min
